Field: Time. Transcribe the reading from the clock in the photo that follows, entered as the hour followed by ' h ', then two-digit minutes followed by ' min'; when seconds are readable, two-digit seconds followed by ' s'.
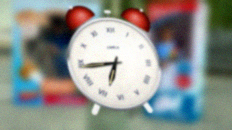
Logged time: 6 h 44 min
